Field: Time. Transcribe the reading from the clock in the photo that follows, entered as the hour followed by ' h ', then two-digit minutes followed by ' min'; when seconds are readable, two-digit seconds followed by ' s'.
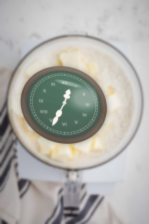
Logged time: 12 h 34 min
